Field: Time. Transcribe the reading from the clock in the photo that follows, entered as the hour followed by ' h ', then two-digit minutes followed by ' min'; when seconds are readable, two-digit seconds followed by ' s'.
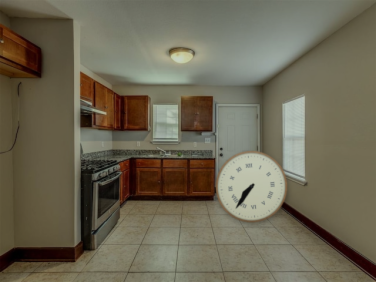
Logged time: 7 h 37 min
